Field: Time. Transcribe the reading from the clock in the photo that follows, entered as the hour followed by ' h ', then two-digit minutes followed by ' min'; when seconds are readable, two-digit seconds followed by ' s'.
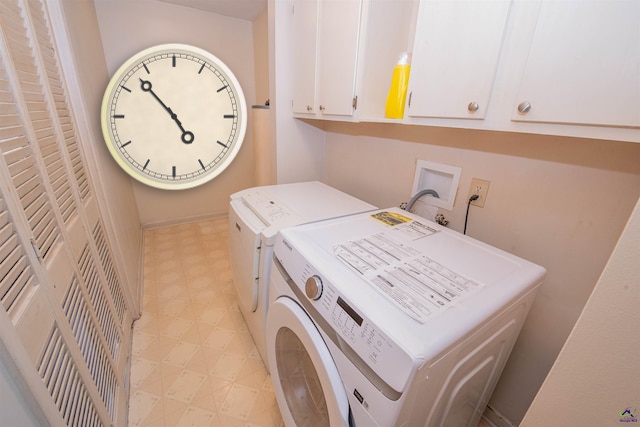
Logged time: 4 h 53 min
